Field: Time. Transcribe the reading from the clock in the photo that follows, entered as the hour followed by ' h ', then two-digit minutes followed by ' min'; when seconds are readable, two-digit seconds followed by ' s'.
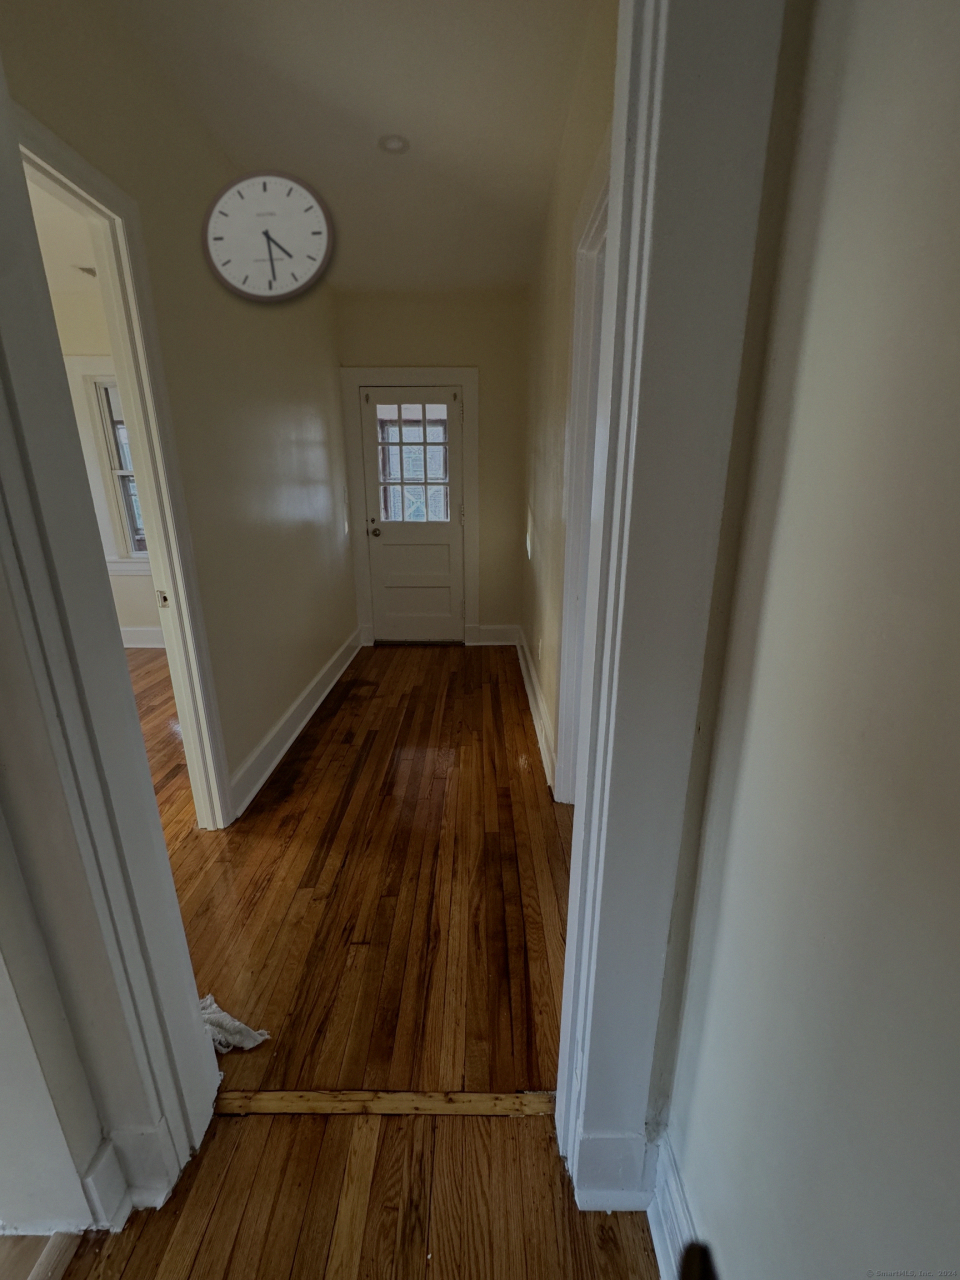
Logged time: 4 h 29 min
